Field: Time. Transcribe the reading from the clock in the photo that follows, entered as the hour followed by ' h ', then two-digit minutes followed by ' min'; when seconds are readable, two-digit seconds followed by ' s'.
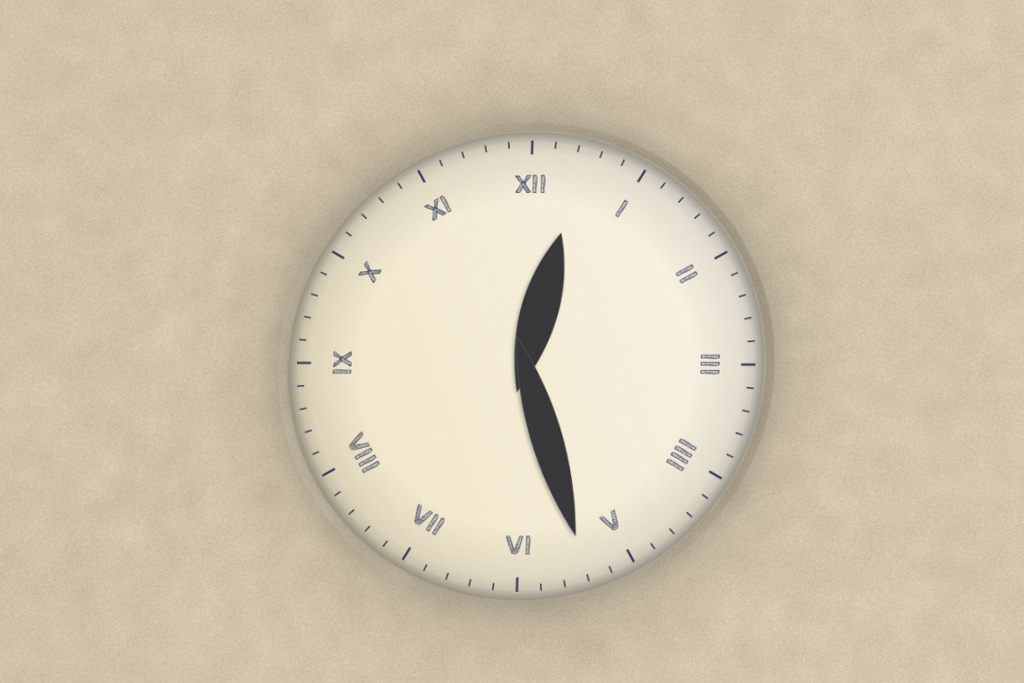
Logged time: 12 h 27 min
